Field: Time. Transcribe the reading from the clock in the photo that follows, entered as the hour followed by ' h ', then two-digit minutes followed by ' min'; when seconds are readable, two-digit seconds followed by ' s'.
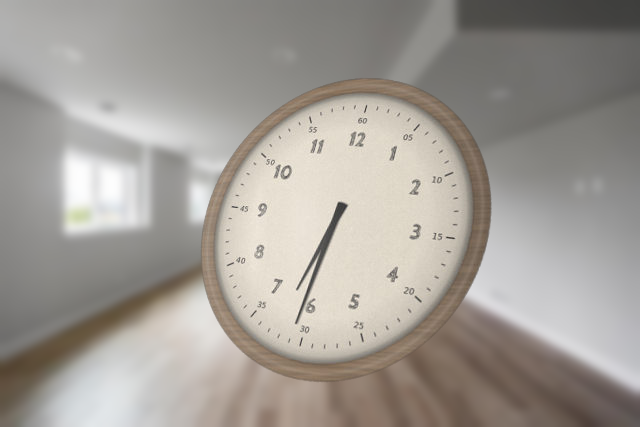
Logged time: 6 h 31 min
